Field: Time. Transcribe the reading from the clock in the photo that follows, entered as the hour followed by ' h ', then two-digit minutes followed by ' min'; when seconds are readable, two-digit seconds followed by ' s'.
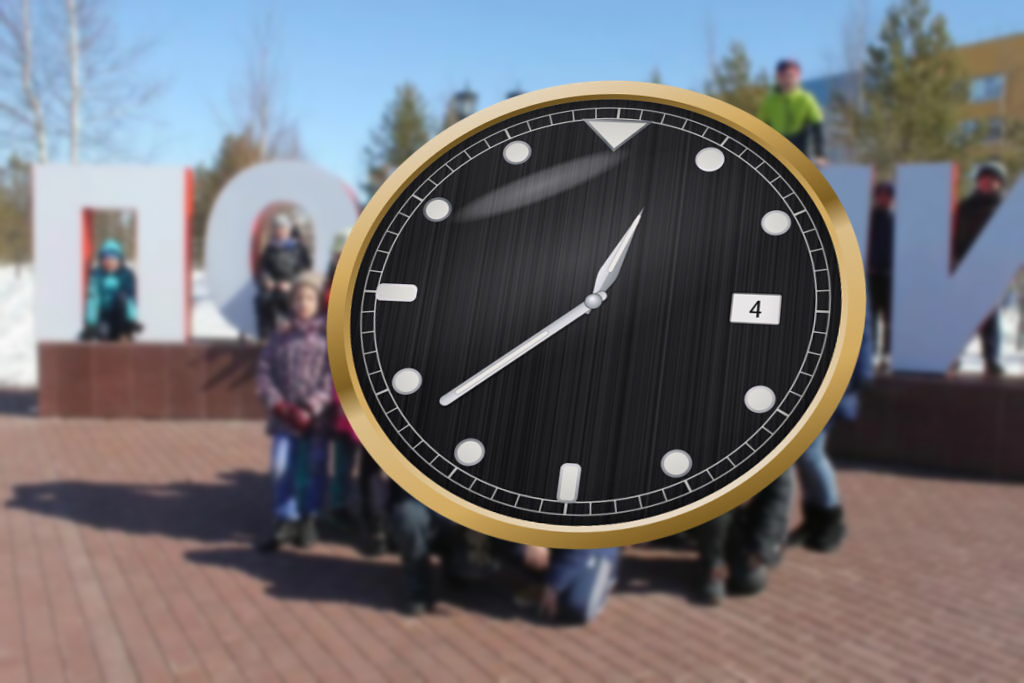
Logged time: 12 h 38 min
